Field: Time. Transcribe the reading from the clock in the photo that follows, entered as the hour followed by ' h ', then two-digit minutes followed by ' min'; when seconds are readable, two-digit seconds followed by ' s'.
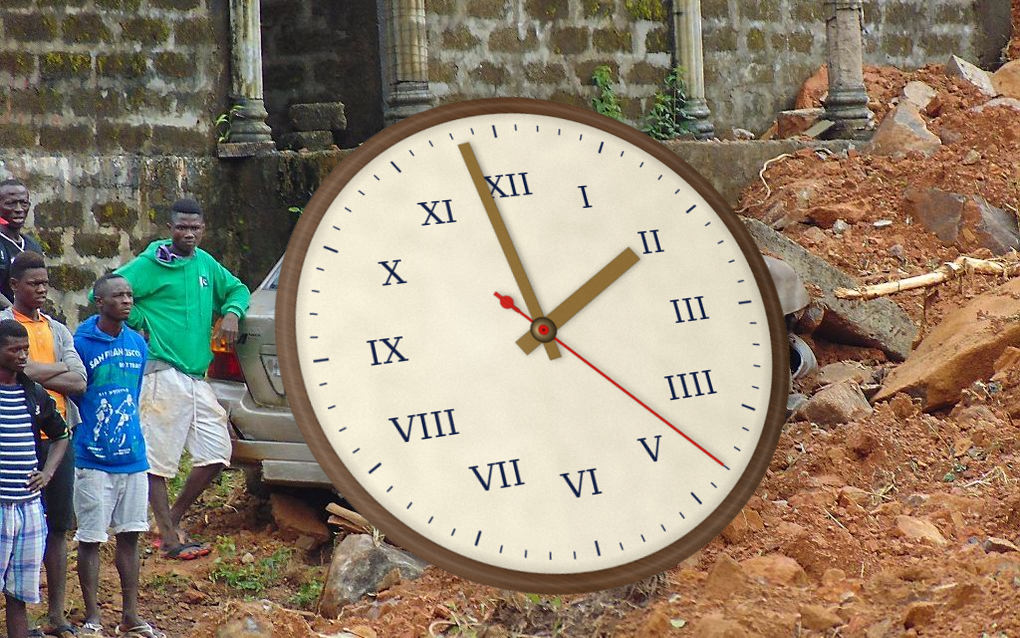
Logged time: 1 h 58 min 23 s
